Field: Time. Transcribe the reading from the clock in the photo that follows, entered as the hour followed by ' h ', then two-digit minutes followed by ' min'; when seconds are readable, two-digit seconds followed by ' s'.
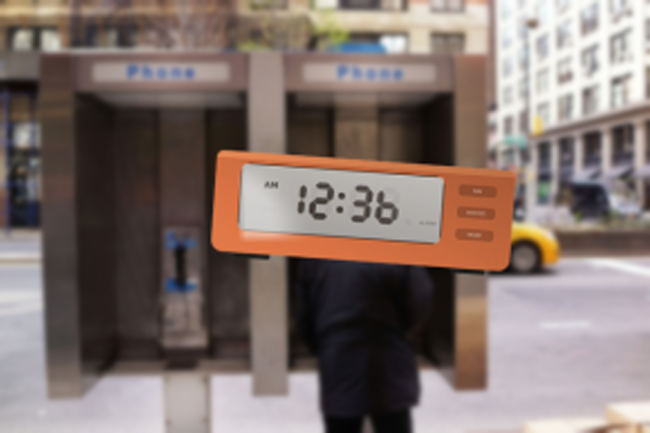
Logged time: 12 h 36 min
